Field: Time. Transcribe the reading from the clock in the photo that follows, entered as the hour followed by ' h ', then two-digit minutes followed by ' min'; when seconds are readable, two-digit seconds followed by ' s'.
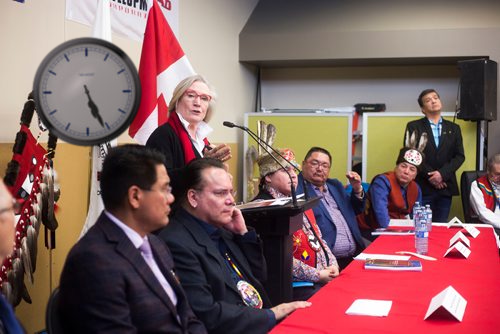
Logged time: 5 h 26 min
